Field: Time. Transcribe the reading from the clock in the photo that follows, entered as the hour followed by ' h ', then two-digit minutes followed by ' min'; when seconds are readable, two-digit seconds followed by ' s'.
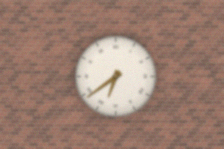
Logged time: 6 h 39 min
